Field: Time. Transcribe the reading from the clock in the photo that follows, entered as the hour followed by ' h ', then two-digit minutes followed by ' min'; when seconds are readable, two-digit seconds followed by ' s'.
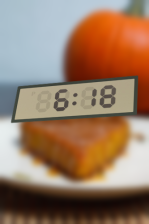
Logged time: 6 h 18 min
